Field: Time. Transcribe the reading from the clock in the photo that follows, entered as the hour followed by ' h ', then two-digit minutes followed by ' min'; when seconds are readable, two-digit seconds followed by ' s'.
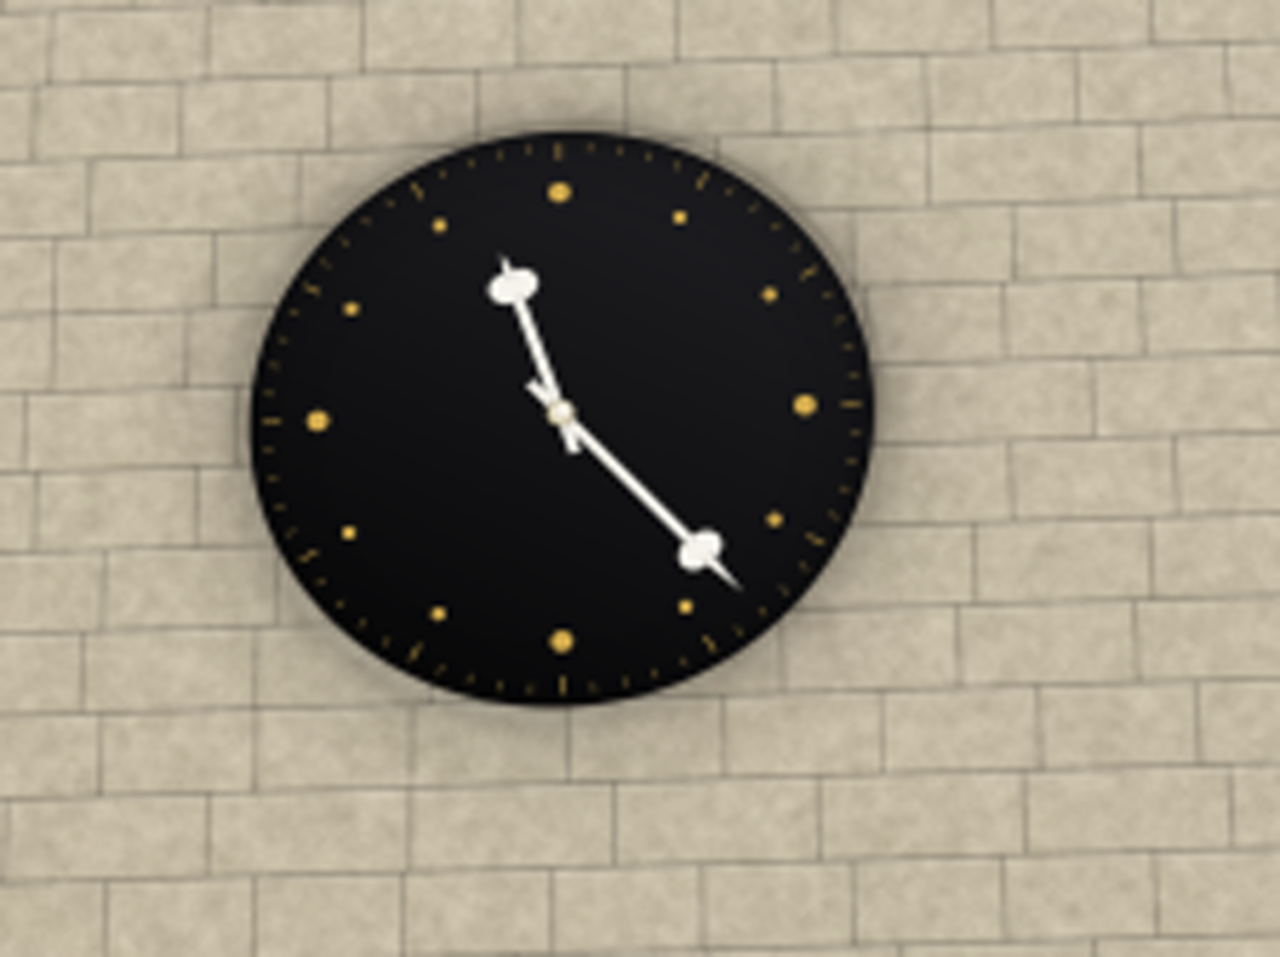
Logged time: 11 h 23 min
